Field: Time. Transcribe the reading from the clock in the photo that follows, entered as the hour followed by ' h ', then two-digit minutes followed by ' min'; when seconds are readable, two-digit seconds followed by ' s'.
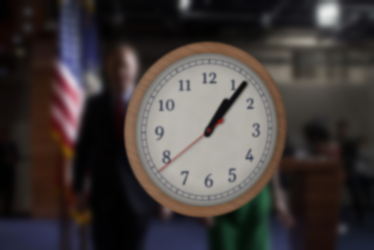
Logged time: 1 h 06 min 39 s
